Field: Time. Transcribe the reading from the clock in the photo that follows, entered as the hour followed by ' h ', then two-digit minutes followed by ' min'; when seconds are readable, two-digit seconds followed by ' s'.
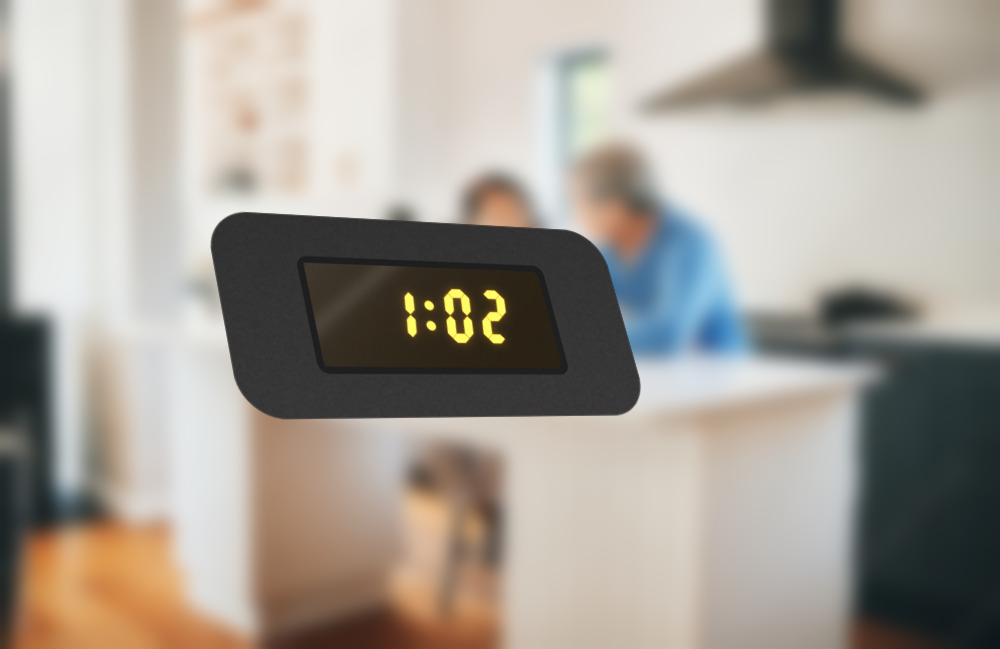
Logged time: 1 h 02 min
